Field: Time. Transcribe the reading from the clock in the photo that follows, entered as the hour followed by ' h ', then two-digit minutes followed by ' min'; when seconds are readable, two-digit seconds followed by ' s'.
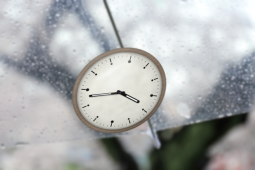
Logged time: 3 h 43 min
